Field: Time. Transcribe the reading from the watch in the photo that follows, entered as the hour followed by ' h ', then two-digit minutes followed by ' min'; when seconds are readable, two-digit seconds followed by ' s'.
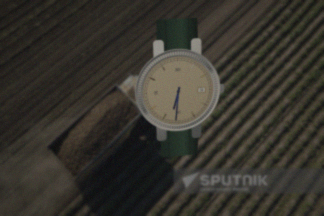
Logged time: 6 h 31 min
